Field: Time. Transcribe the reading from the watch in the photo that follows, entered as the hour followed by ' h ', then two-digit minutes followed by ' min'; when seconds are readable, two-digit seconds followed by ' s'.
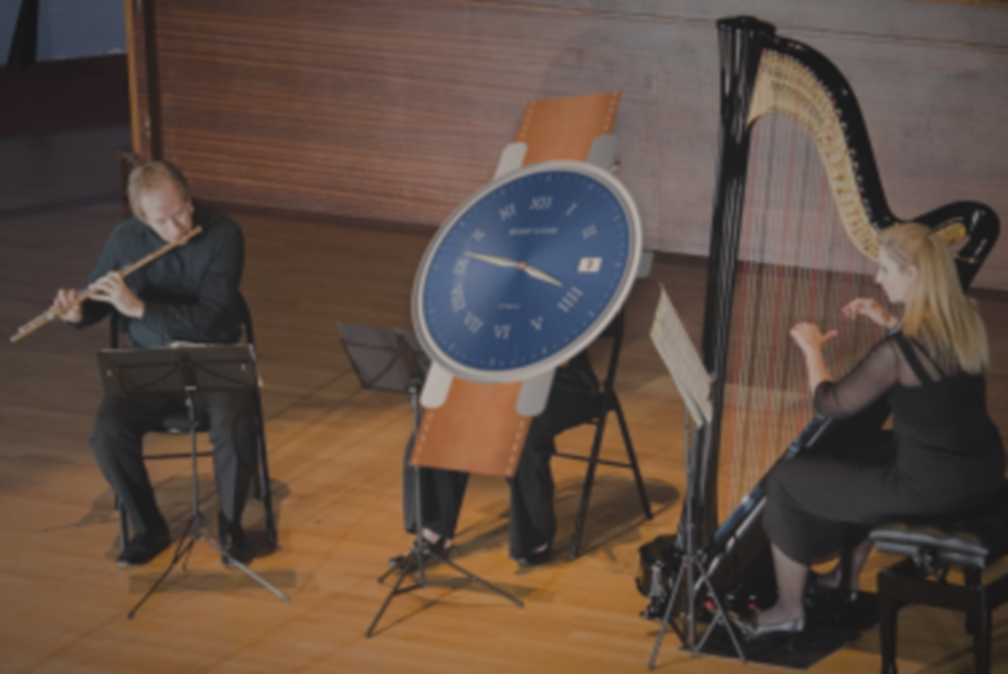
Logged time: 3 h 47 min
